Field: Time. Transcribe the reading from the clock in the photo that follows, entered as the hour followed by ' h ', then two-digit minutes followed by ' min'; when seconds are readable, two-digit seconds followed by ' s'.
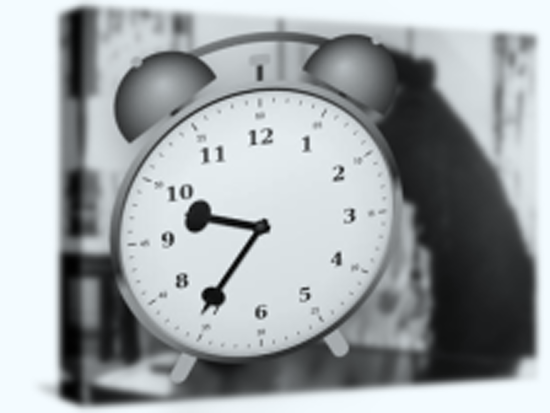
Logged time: 9 h 36 min
